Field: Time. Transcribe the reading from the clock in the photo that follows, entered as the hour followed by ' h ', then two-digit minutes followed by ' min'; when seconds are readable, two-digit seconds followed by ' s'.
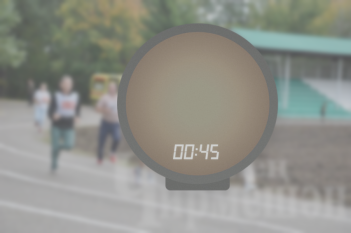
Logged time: 0 h 45 min
